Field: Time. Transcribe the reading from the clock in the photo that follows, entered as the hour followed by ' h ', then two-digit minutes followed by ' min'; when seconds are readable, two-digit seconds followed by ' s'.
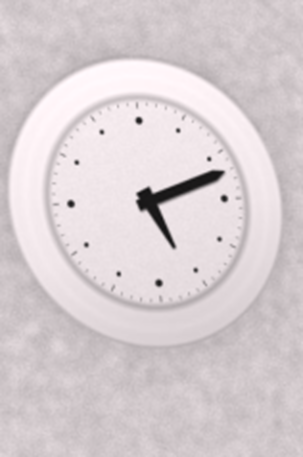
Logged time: 5 h 12 min
